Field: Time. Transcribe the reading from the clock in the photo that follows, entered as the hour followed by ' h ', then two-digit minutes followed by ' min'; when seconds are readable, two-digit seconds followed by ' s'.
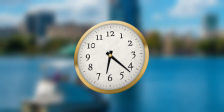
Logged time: 6 h 22 min
